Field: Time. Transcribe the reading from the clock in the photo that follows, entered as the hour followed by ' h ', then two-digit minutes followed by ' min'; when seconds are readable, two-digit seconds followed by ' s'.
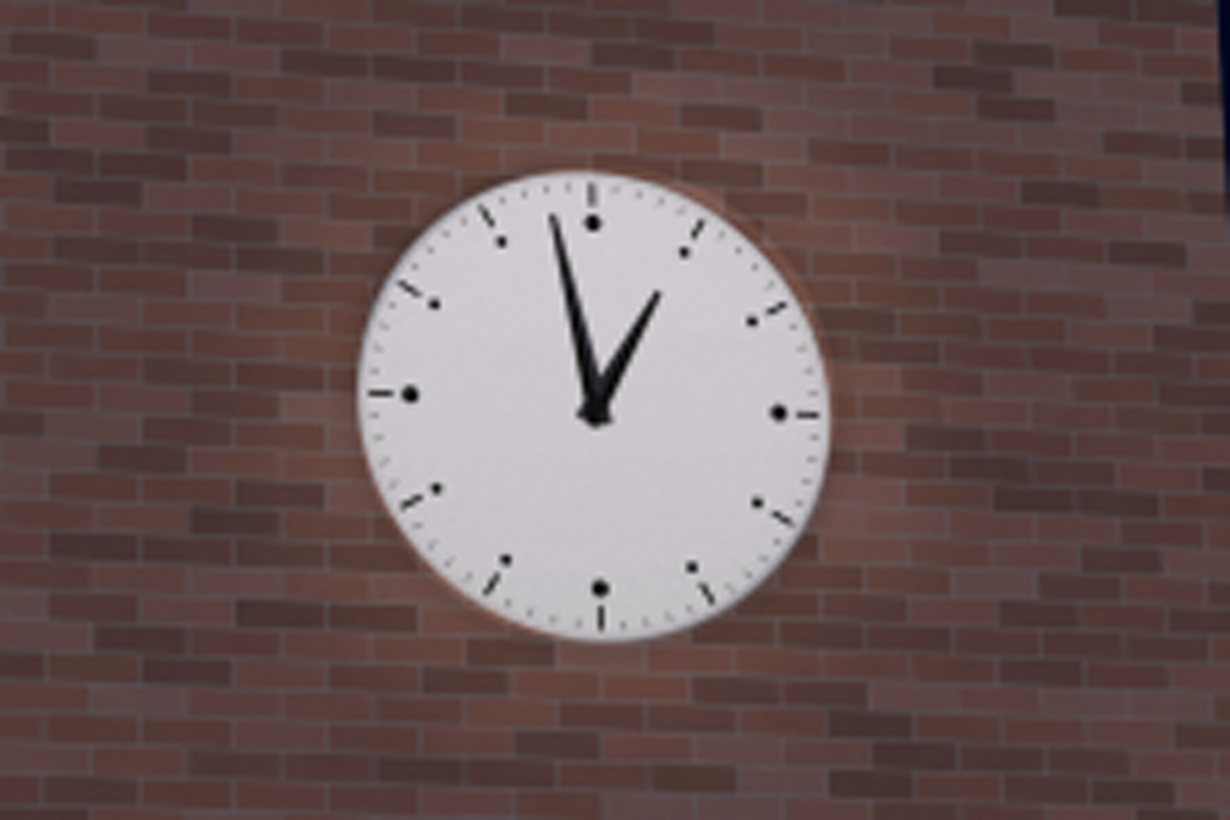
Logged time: 12 h 58 min
